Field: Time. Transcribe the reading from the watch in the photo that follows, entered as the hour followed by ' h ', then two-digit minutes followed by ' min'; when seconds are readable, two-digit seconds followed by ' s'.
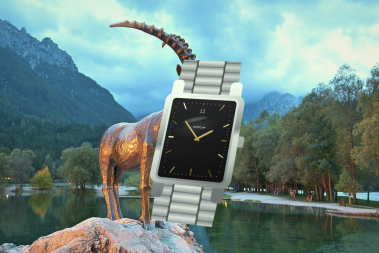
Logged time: 1 h 53 min
